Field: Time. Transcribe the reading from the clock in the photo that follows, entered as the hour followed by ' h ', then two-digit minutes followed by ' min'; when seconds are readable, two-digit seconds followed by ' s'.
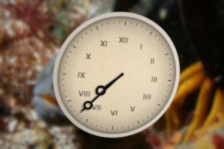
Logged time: 7 h 37 min
